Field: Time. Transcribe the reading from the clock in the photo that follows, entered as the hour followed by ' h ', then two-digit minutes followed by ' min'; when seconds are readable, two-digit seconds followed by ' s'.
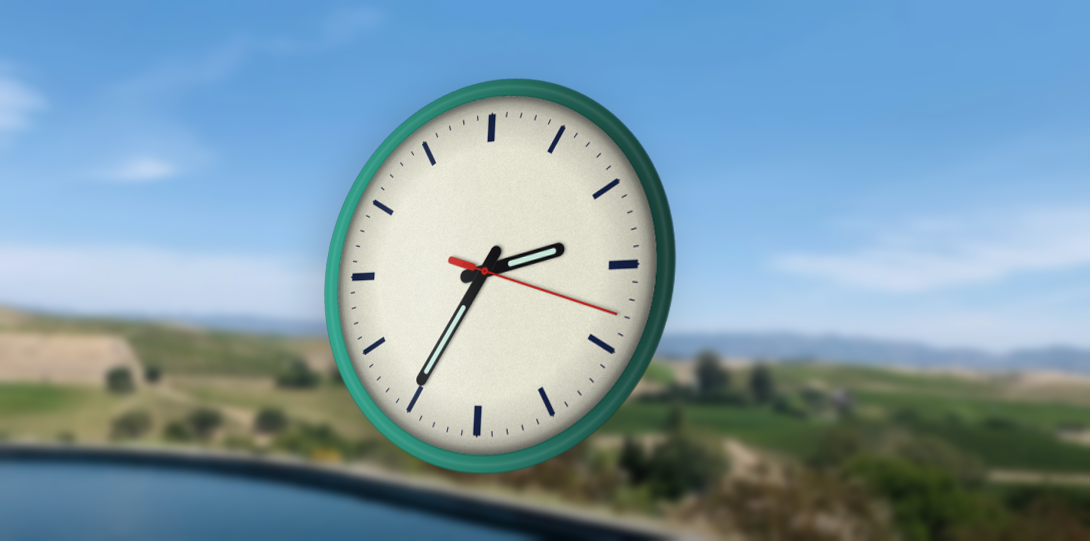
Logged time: 2 h 35 min 18 s
